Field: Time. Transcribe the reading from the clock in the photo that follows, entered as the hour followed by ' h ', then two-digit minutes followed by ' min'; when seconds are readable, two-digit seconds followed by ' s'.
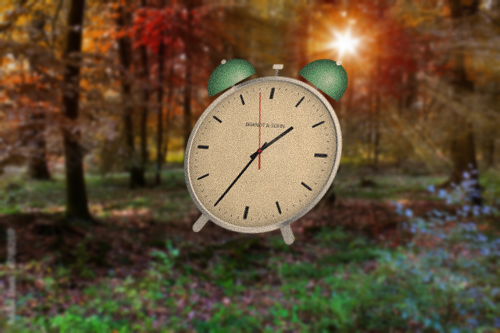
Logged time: 1 h 34 min 58 s
